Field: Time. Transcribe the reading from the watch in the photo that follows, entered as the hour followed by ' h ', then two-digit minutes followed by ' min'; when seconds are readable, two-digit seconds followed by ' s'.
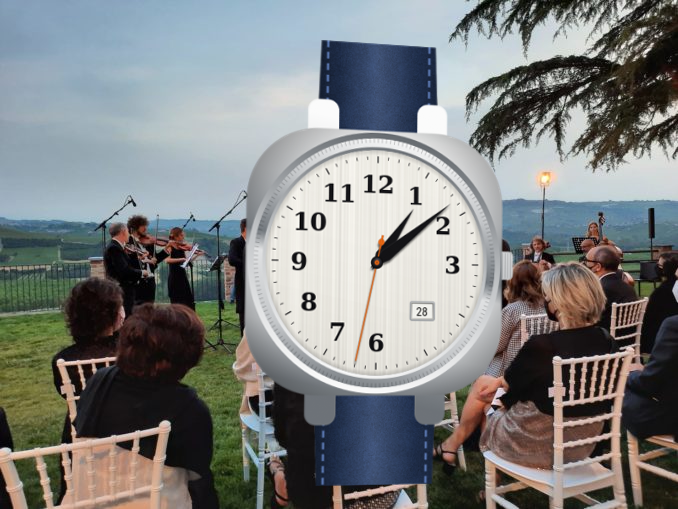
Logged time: 1 h 08 min 32 s
